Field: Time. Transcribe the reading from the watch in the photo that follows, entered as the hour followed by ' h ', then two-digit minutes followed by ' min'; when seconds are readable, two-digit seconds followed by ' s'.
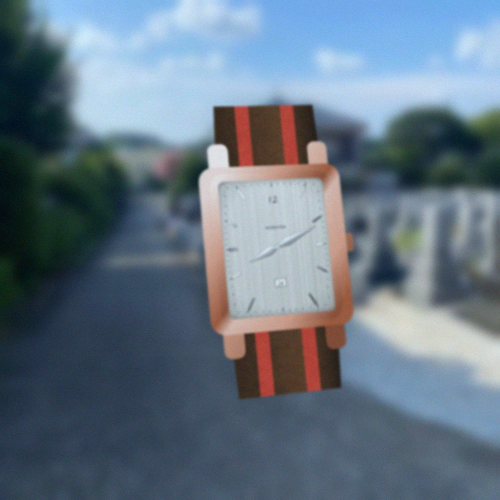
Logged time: 8 h 11 min
